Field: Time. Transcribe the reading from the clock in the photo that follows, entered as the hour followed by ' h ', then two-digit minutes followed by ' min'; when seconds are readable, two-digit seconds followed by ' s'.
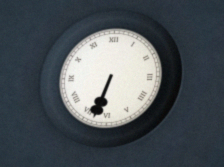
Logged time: 6 h 33 min
